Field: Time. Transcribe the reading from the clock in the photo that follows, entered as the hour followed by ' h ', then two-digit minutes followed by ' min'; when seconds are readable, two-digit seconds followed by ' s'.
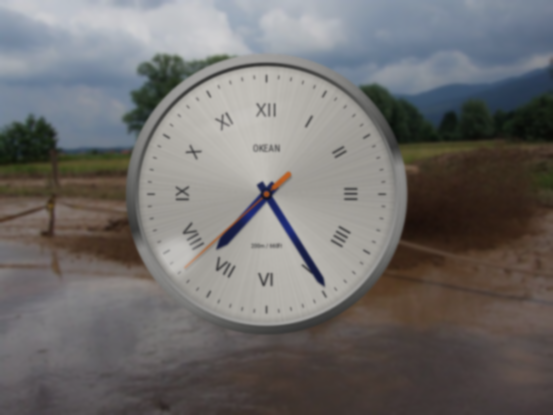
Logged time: 7 h 24 min 38 s
